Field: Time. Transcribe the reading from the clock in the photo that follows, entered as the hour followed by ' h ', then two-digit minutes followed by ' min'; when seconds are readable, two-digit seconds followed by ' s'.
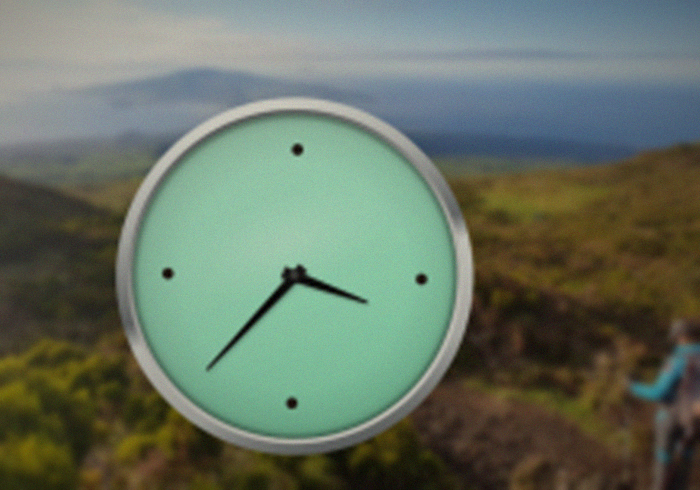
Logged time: 3 h 37 min
